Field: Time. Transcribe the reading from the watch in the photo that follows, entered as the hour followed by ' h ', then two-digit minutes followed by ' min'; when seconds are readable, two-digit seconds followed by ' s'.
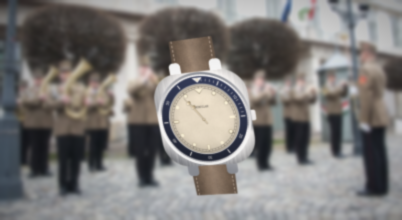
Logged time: 10 h 54 min
